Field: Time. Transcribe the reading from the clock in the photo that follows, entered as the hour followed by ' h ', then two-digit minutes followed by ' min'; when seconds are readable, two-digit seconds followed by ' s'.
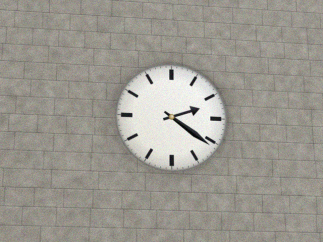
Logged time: 2 h 21 min
